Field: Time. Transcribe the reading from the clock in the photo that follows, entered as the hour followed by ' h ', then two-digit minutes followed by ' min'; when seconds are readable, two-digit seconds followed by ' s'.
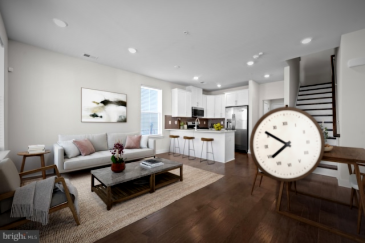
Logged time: 7 h 51 min
